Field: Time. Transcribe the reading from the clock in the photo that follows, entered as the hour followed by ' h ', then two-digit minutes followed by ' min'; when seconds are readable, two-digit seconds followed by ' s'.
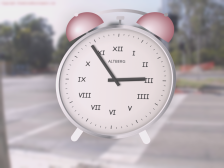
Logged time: 2 h 54 min
